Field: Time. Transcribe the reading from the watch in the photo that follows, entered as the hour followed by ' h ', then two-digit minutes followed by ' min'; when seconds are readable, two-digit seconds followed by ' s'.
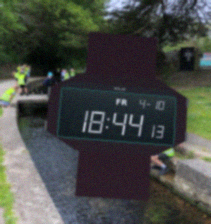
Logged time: 18 h 44 min 13 s
